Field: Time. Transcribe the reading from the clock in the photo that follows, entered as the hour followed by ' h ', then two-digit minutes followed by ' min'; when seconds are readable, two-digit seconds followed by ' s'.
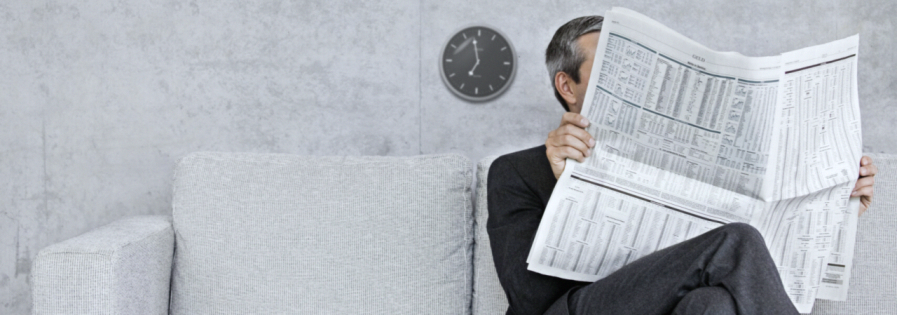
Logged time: 6 h 58 min
